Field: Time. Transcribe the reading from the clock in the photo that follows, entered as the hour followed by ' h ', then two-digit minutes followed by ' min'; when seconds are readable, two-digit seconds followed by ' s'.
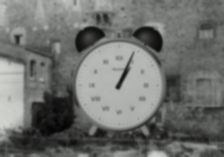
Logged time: 1 h 04 min
